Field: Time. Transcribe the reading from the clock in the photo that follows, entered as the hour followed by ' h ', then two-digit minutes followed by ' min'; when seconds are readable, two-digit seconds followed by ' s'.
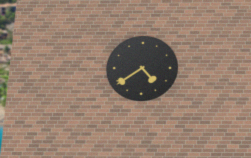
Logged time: 4 h 39 min
